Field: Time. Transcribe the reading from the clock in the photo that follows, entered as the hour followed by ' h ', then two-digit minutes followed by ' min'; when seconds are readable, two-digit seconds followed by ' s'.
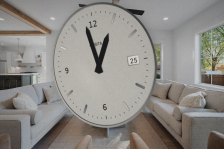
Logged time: 12 h 58 min
